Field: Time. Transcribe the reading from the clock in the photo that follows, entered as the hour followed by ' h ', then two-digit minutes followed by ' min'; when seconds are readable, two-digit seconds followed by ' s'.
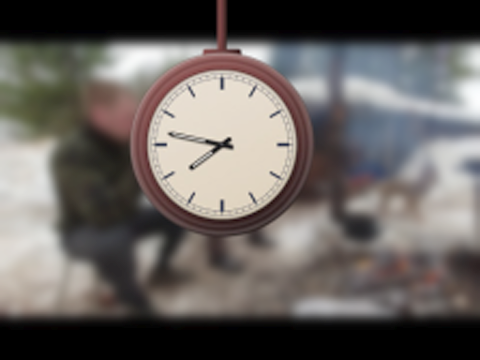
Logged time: 7 h 47 min
